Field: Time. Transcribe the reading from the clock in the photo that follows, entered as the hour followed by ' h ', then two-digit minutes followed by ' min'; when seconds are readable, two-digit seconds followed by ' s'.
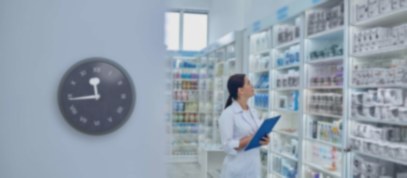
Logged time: 11 h 44 min
